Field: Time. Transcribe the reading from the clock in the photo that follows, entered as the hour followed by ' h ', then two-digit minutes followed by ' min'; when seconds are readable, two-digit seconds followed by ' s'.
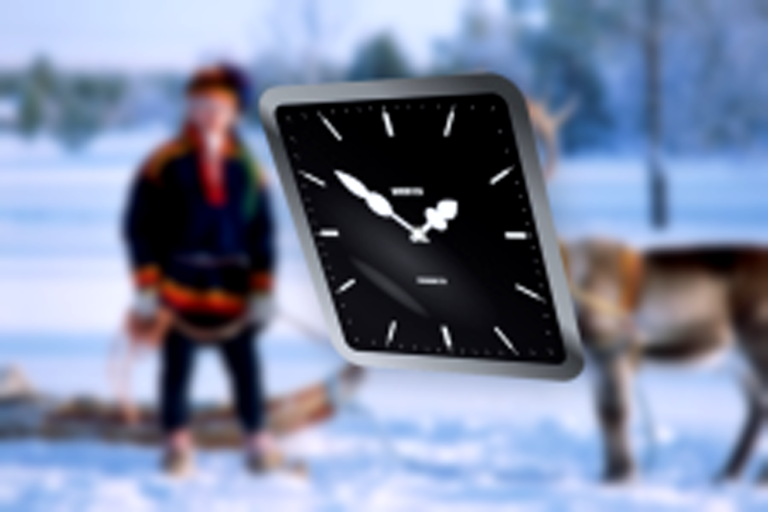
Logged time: 1 h 52 min
